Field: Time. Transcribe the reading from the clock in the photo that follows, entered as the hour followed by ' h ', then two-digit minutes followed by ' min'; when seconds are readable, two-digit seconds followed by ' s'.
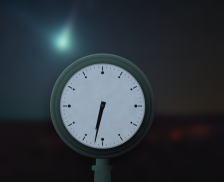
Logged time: 6 h 32 min
